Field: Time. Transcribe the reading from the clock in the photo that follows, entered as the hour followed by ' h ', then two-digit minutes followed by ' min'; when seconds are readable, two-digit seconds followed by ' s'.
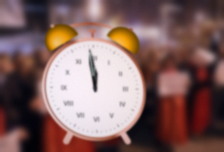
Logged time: 11 h 59 min
